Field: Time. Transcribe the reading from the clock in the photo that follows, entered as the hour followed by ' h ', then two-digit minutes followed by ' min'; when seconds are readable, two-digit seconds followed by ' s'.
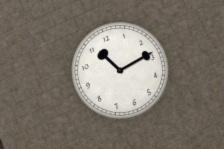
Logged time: 11 h 14 min
